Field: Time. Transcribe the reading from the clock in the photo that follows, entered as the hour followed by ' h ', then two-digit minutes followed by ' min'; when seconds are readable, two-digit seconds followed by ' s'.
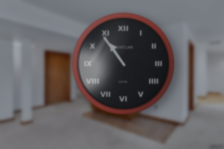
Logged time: 10 h 54 min
